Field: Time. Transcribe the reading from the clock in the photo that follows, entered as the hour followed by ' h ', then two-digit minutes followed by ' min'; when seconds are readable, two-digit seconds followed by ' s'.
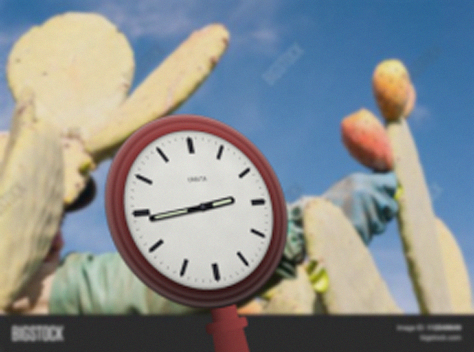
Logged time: 2 h 44 min
